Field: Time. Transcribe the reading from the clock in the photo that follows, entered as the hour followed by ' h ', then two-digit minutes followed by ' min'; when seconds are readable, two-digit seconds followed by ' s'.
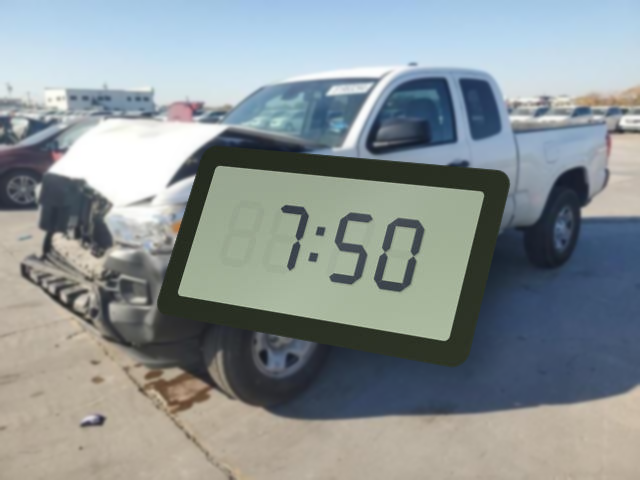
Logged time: 7 h 50 min
